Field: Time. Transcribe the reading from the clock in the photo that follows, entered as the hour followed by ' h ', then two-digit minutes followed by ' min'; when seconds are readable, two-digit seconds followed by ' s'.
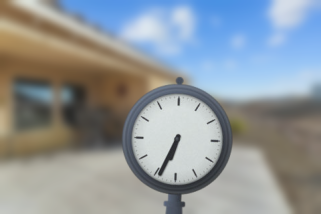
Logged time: 6 h 34 min
